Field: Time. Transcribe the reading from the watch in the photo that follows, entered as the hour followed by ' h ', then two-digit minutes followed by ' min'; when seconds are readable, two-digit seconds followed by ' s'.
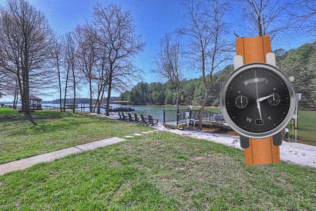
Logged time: 2 h 29 min
